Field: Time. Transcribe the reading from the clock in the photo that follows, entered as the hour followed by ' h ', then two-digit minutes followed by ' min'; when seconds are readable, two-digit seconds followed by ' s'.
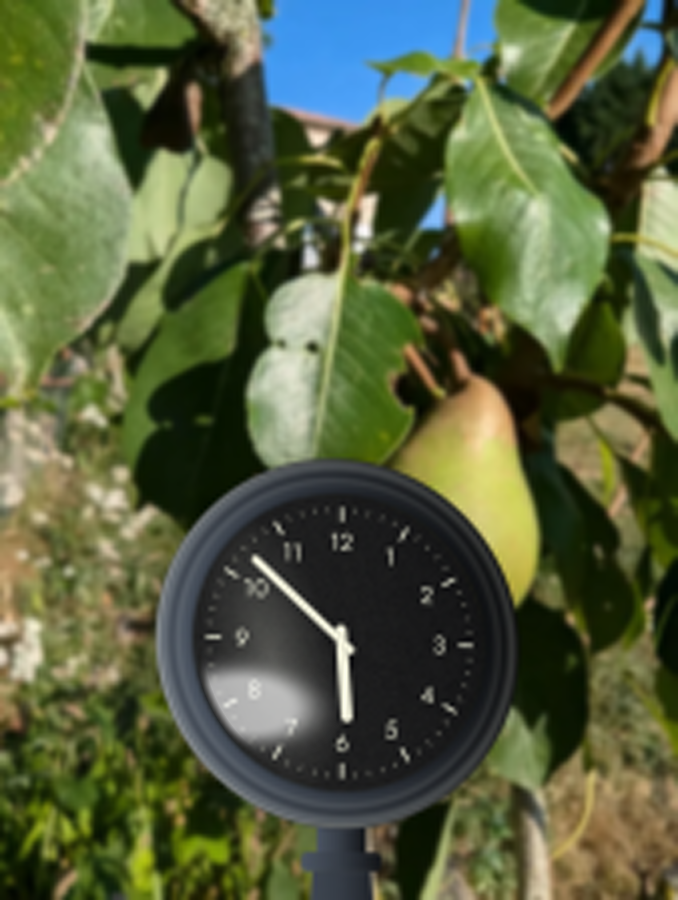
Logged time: 5 h 52 min
